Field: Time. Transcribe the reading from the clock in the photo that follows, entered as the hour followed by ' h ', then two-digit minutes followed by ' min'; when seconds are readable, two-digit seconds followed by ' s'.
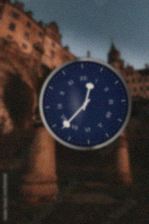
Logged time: 12 h 38 min
